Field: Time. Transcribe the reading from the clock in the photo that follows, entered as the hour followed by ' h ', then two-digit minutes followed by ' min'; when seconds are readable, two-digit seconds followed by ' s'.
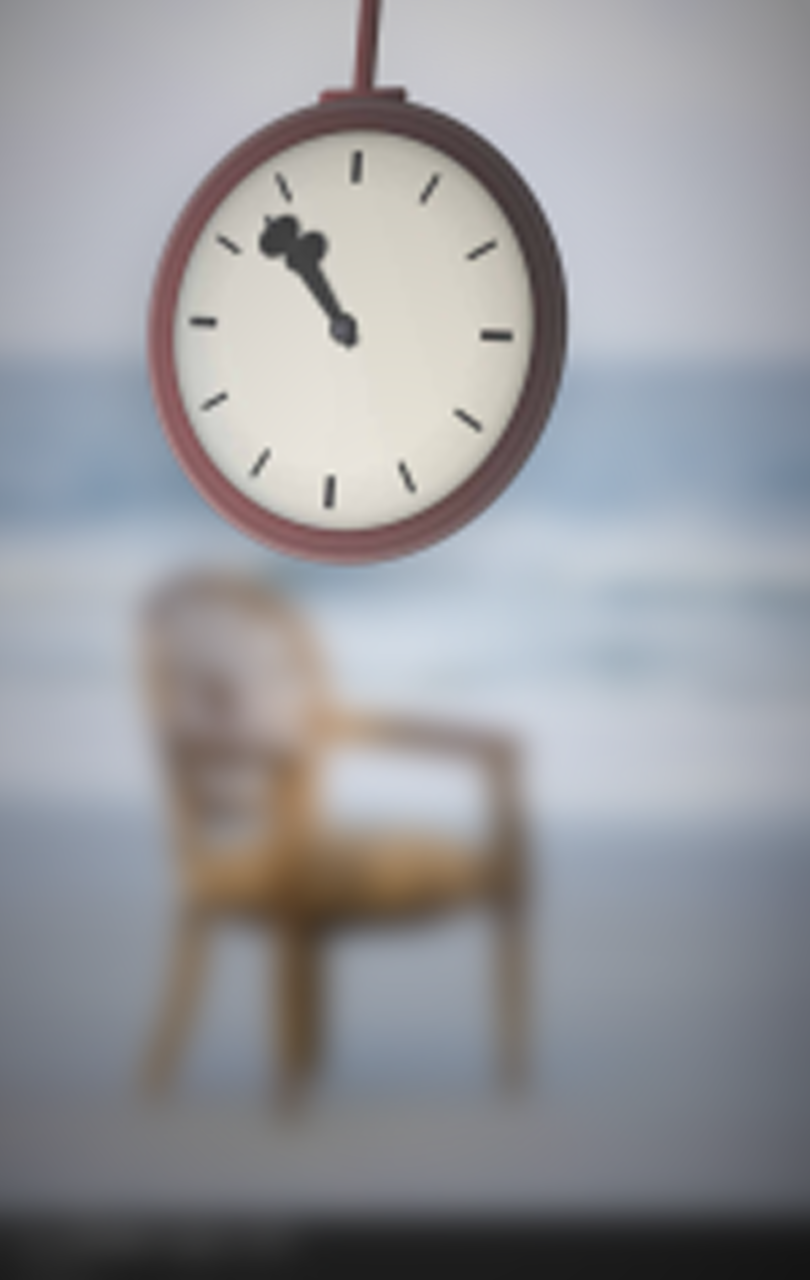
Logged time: 10 h 53 min
